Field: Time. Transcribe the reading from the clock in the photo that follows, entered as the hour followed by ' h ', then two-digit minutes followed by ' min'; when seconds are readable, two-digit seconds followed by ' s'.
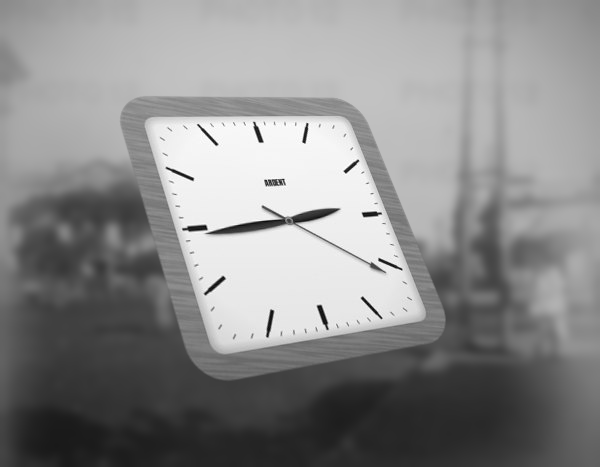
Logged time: 2 h 44 min 21 s
